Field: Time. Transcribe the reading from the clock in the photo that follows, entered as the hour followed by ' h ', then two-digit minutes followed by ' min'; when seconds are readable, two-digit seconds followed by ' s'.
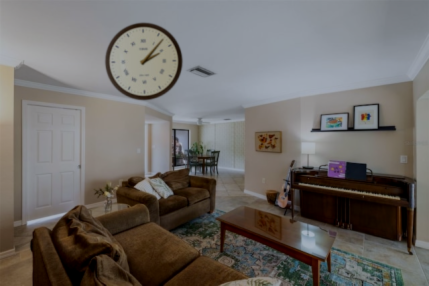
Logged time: 2 h 07 min
